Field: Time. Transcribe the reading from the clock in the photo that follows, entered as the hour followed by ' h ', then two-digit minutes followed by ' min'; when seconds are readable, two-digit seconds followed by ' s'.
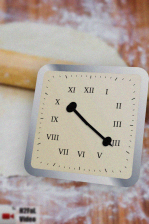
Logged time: 10 h 21 min
